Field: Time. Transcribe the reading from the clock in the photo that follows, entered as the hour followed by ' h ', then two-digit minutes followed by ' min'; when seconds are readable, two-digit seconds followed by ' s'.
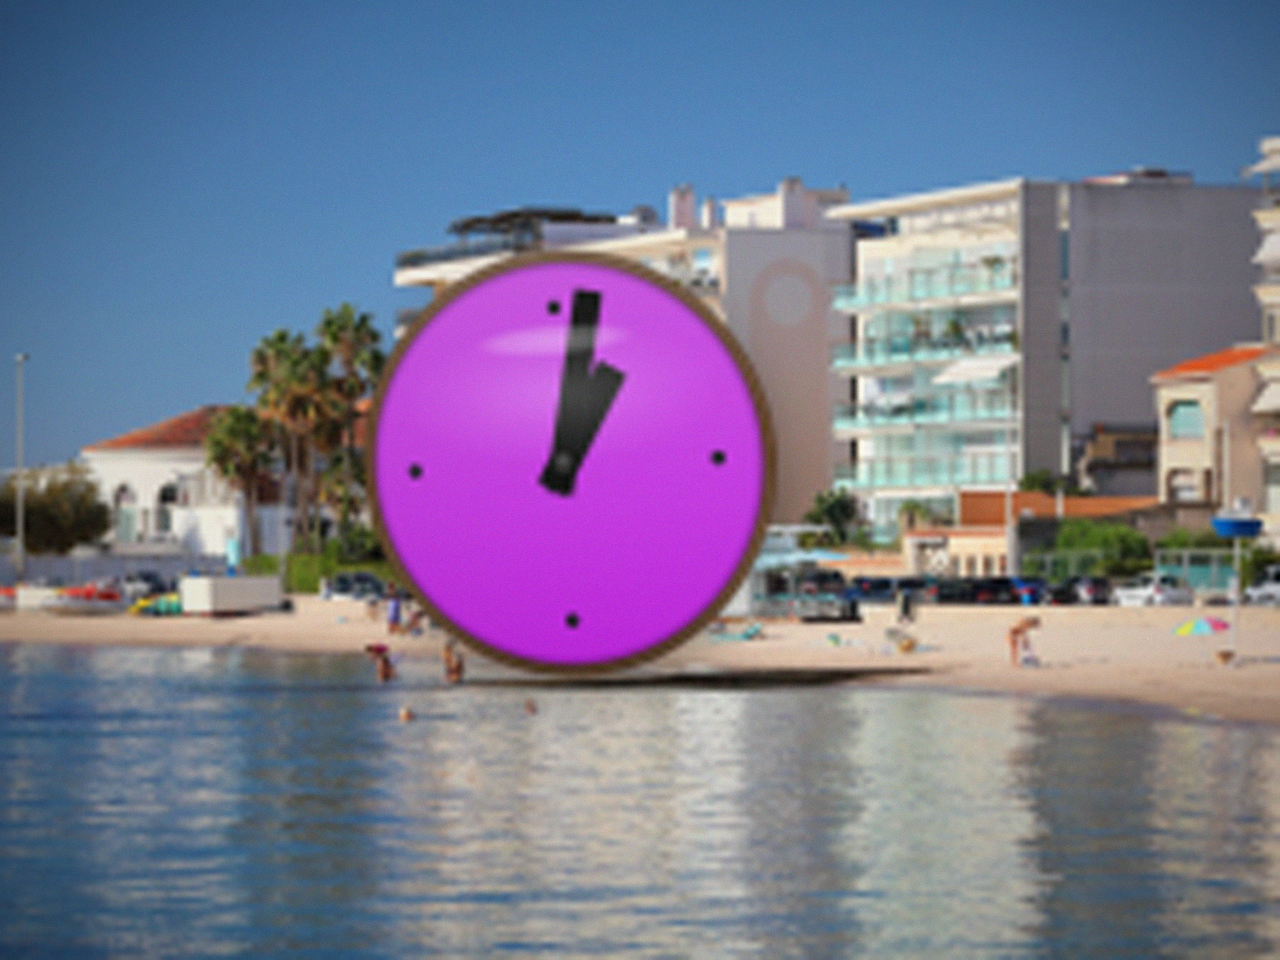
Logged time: 1 h 02 min
